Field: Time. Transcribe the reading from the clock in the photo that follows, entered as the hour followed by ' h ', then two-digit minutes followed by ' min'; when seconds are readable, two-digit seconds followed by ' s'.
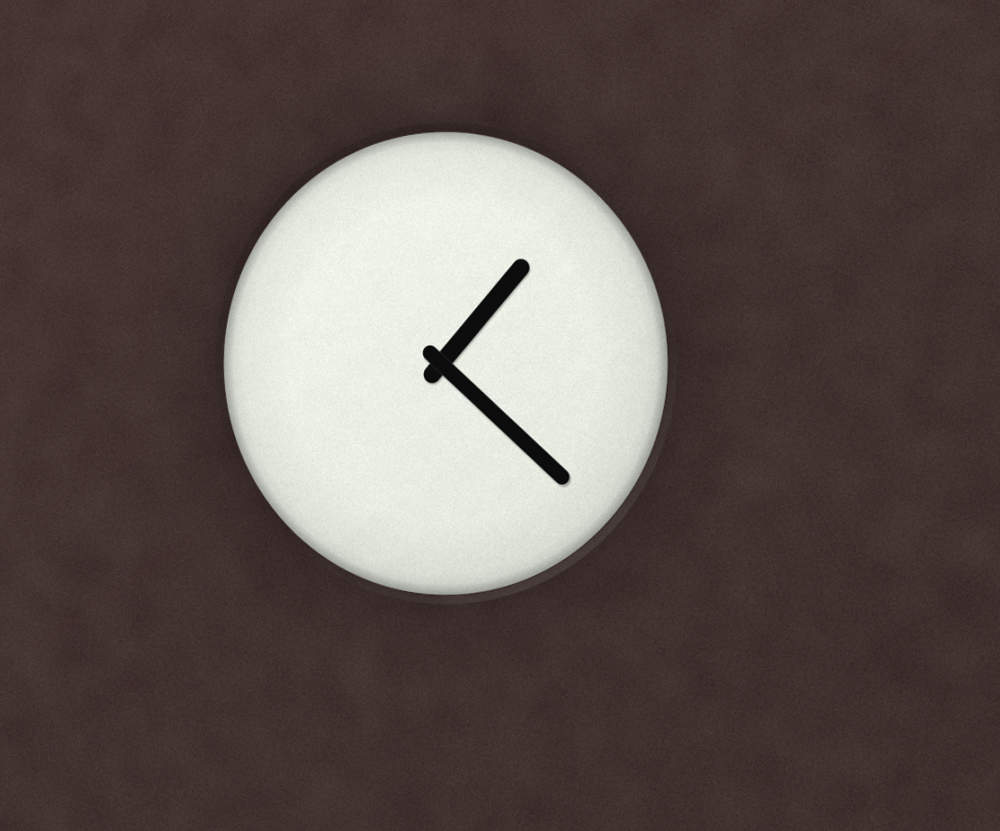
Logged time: 1 h 22 min
